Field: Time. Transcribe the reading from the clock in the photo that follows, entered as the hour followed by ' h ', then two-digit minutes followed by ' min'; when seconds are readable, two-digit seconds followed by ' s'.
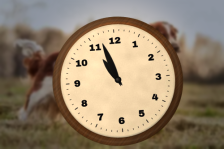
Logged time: 10 h 57 min
